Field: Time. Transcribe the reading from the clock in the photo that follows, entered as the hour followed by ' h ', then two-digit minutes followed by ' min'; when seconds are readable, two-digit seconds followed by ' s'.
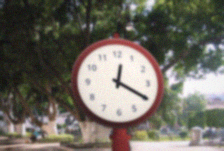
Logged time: 12 h 20 min
